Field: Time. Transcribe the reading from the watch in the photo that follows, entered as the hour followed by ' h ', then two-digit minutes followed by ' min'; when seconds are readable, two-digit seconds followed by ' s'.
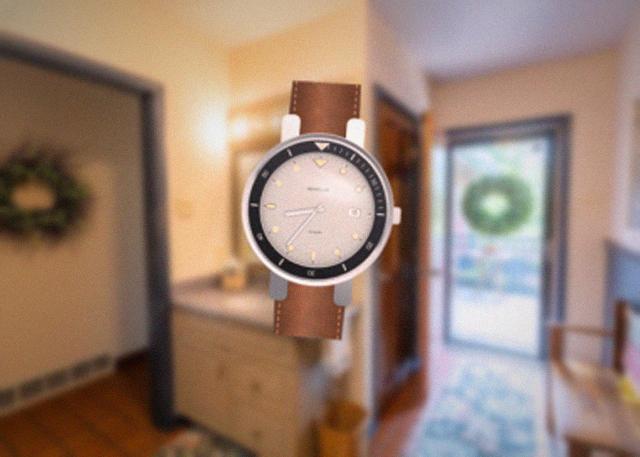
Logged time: 8 h 36 min
